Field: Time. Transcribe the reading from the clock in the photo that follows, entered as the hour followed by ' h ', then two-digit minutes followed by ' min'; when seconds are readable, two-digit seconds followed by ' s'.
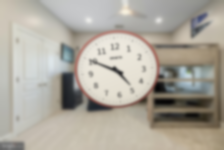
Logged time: 4 h 50 min
